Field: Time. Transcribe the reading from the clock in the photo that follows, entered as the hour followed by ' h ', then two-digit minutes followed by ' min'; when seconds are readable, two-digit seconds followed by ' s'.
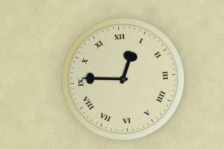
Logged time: 12 h 46 min
